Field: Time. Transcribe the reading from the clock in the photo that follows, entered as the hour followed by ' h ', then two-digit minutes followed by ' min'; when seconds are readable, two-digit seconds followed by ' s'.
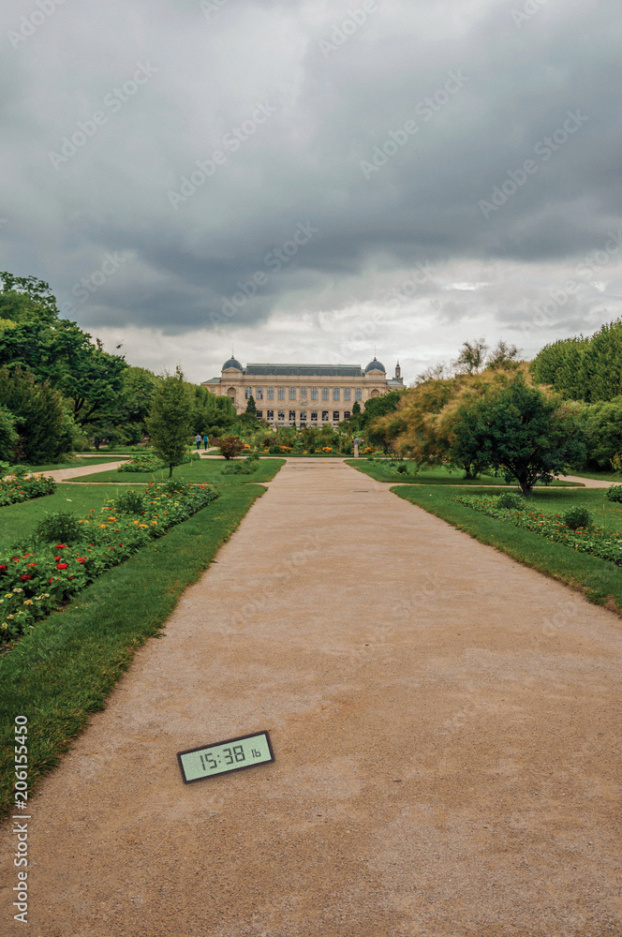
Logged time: 15 h 38 min 16 s
